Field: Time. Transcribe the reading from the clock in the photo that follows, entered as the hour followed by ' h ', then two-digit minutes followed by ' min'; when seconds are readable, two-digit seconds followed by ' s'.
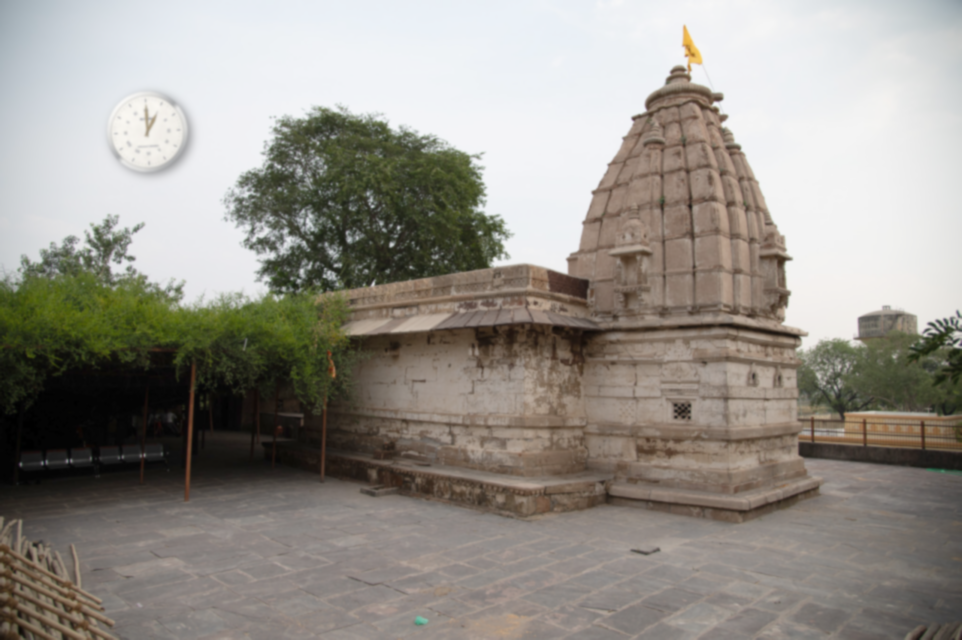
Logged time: 1 h 00 min
